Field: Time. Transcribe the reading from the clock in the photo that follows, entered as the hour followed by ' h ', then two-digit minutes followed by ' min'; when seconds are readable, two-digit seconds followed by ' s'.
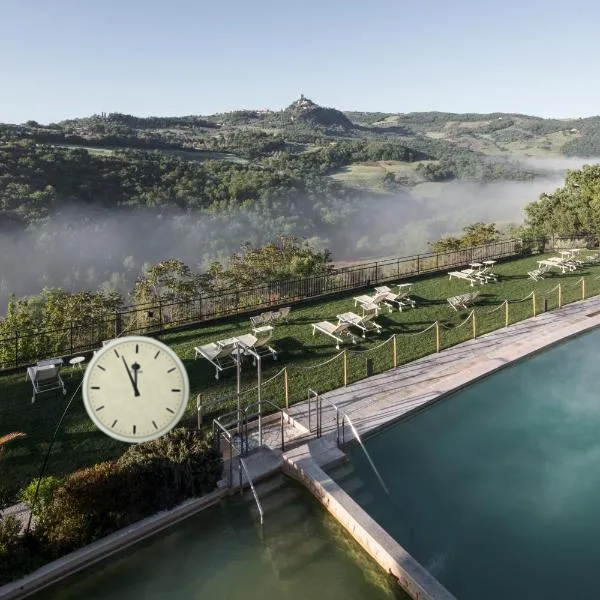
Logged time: 11 h 56 min
